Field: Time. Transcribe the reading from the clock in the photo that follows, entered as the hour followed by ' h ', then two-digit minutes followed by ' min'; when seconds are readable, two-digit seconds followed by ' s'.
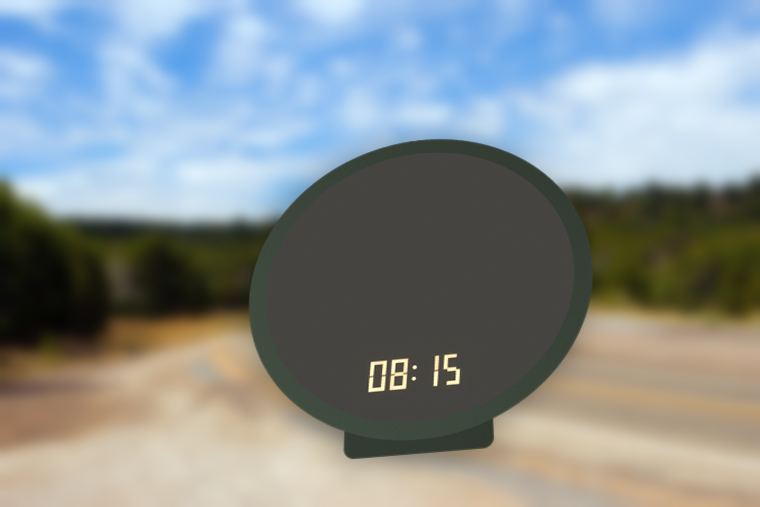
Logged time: 8 h 15 min
